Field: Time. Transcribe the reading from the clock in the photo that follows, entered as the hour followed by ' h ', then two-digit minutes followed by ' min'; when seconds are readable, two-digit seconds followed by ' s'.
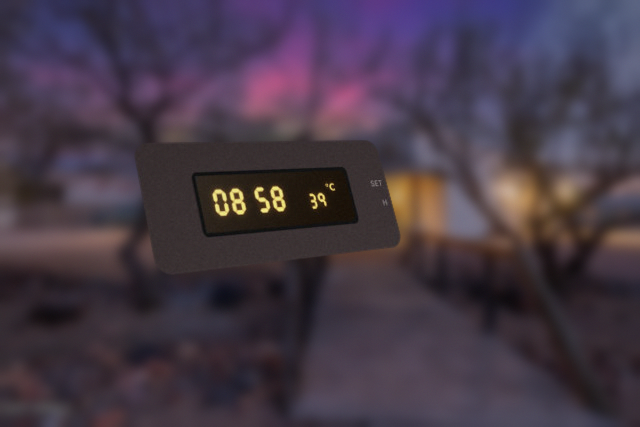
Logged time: 8 h 58 min
